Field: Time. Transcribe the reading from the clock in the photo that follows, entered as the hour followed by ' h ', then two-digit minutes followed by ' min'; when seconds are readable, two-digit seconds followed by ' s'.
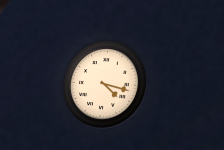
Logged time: 4 h 17 min
